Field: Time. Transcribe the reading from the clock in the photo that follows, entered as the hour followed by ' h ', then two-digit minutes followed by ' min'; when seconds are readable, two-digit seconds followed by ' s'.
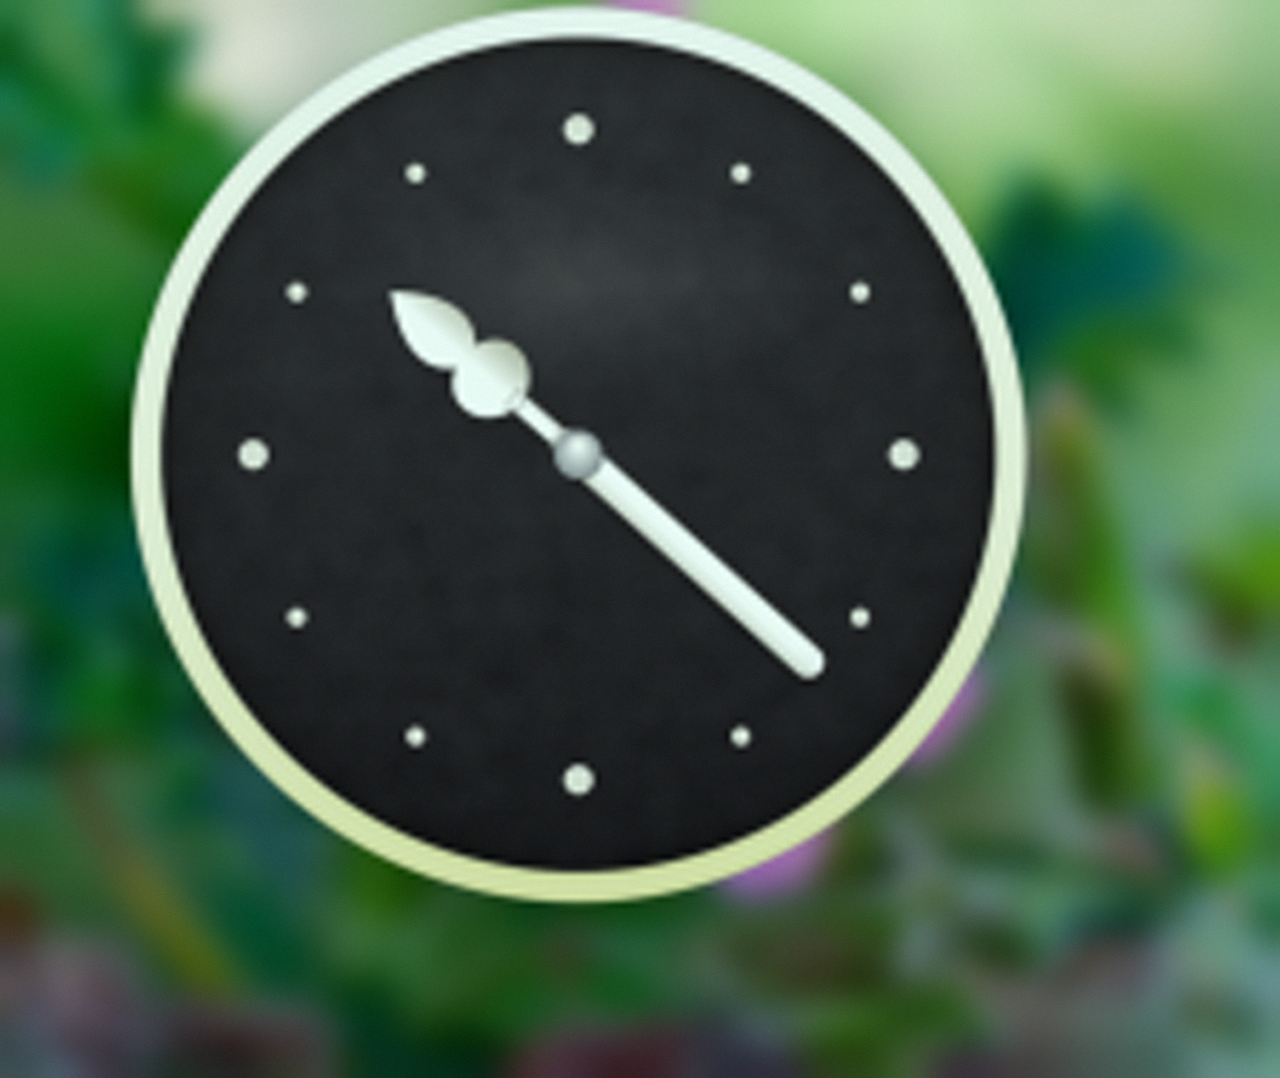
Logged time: 10 h 22 min
